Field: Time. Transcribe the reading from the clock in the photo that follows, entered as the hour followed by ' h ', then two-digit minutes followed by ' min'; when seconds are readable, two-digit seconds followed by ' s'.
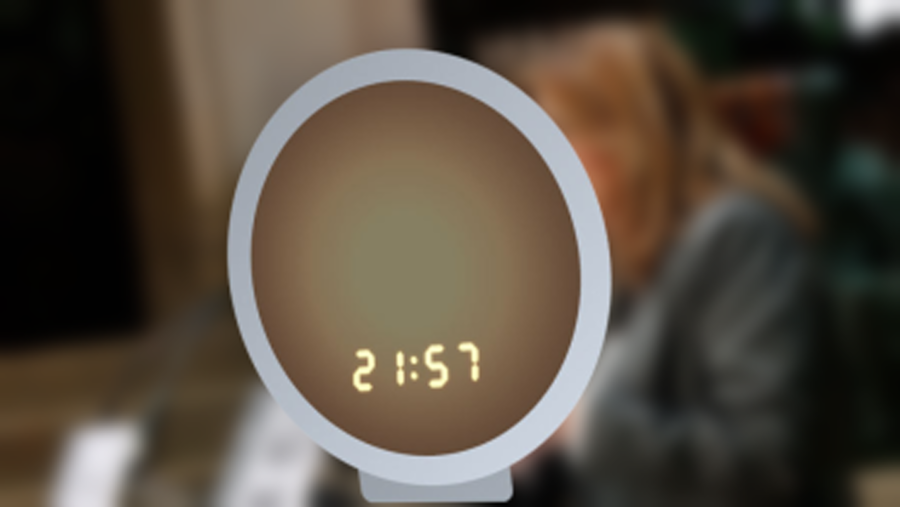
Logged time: 21 h 57 min
